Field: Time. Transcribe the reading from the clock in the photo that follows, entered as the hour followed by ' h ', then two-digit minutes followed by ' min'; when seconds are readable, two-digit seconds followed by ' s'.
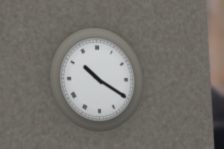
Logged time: 10 h 20 min
